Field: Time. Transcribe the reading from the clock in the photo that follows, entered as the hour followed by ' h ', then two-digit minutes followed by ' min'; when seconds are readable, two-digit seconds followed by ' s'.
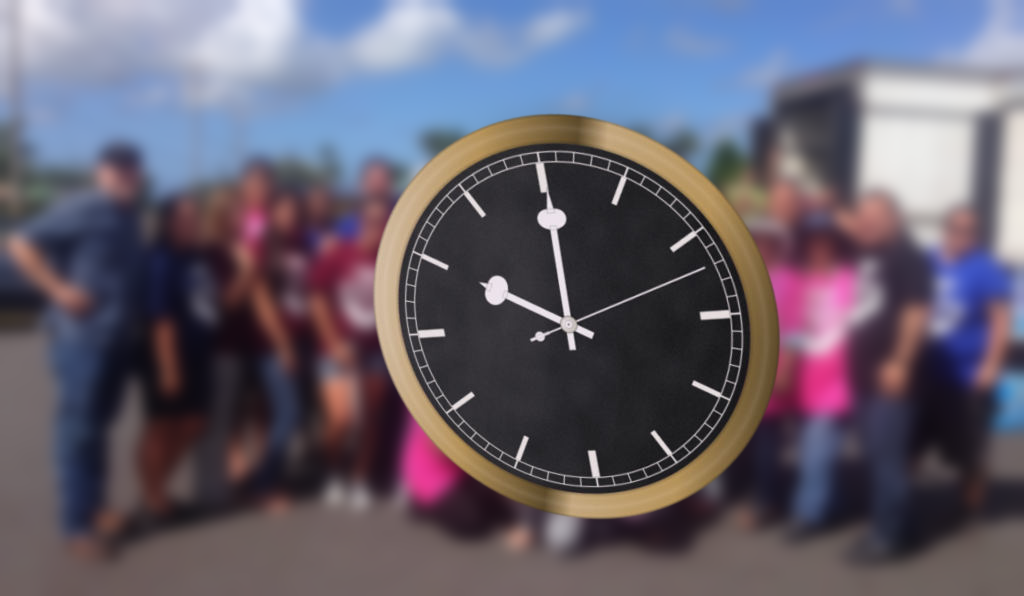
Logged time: 10 h 00 min 12 s
